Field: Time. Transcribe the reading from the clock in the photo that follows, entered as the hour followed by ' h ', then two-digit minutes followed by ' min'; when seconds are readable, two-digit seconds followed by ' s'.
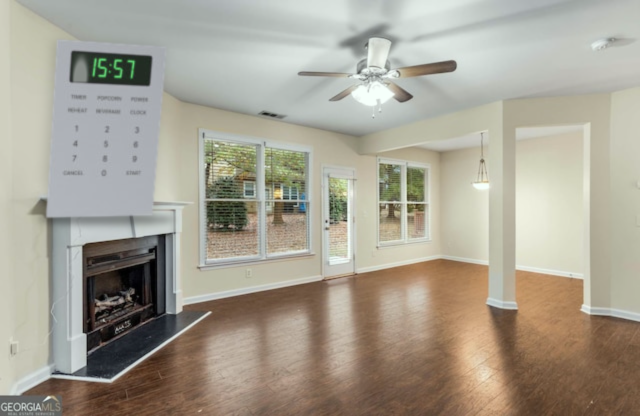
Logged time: 15 h 57 min
